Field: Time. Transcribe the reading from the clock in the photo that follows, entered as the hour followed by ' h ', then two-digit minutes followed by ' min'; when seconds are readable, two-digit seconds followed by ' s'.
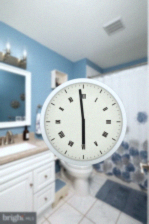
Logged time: 5 h 59 min
